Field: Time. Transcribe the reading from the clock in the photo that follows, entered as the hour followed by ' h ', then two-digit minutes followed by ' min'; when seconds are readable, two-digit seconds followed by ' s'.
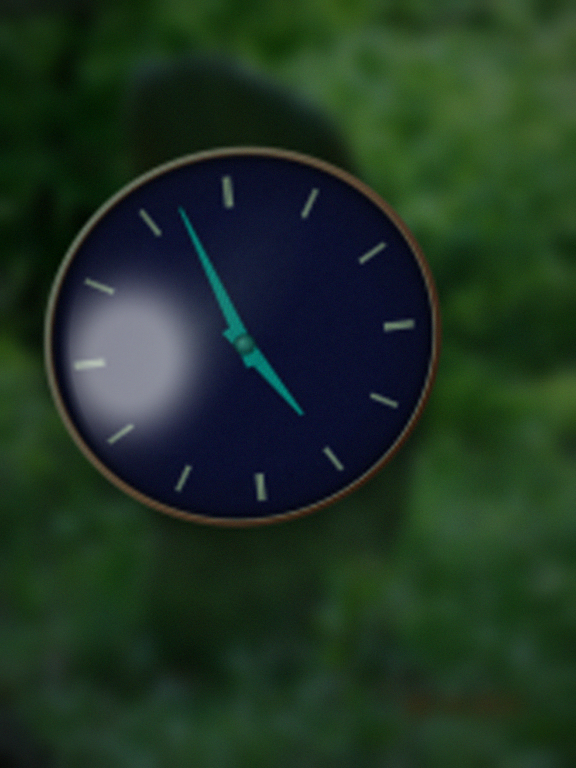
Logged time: 4 h 57 min
